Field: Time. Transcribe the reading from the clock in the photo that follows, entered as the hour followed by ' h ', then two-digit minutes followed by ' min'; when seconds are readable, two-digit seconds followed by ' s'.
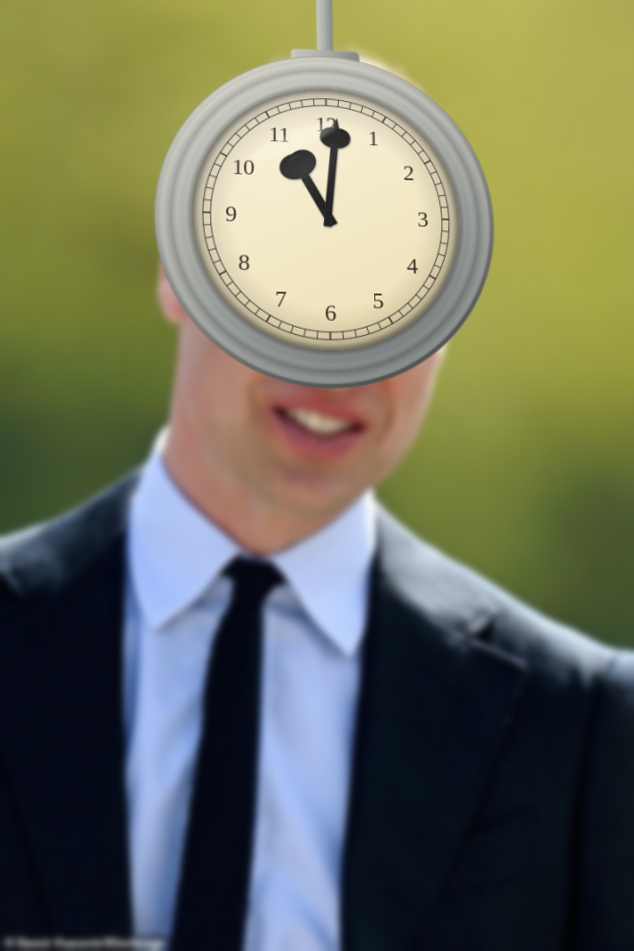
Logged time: 11 h 01 min
